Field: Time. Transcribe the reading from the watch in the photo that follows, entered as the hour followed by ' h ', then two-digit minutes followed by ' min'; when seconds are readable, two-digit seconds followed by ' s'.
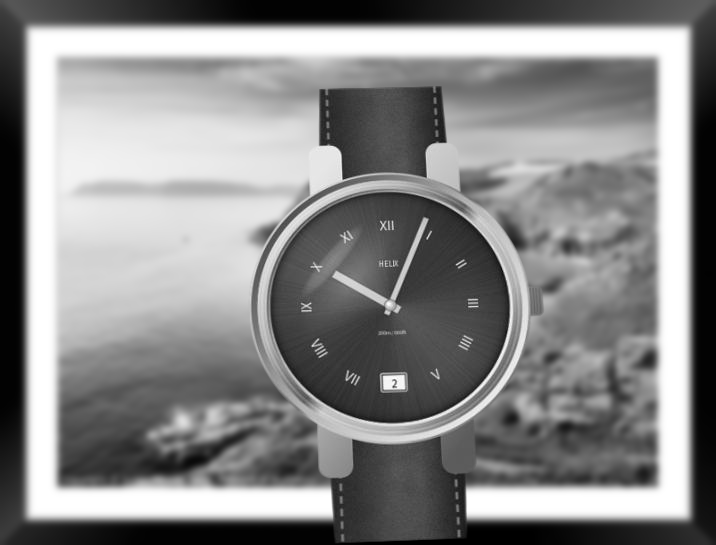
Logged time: 10 h 04 min
